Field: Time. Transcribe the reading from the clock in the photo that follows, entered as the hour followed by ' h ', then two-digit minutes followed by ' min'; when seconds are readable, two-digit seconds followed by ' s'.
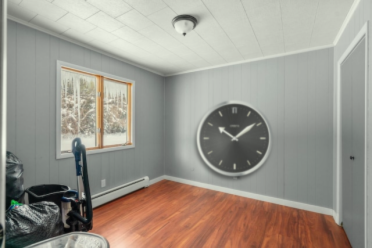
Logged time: 10 h 09 min
